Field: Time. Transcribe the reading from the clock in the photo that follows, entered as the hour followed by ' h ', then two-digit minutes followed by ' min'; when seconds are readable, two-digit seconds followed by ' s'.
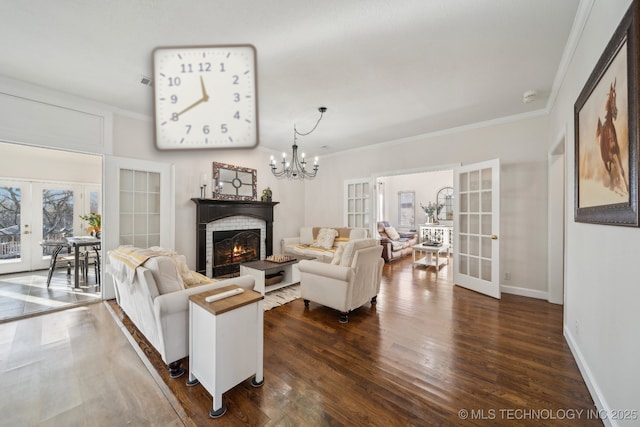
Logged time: 11 h 40 min
